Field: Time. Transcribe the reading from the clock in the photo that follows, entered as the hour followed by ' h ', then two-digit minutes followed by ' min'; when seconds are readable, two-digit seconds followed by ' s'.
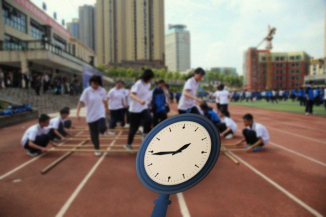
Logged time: 1 h 44 min
